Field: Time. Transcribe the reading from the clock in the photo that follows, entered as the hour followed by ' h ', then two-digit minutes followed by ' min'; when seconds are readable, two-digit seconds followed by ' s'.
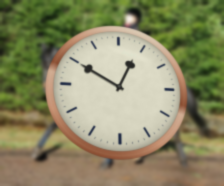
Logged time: 12 h 50 min
